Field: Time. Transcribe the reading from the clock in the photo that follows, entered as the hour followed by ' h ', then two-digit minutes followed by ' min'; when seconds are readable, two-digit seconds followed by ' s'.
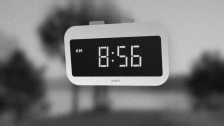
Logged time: 8 h 56 min
